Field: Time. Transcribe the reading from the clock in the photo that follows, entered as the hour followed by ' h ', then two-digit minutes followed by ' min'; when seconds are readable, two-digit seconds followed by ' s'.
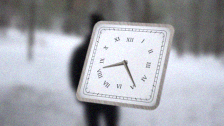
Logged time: 8 h 24 min
